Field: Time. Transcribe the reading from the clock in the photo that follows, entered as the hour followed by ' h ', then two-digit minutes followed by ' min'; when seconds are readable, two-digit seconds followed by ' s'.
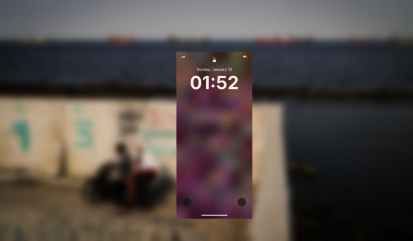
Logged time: 1 h 52 min
